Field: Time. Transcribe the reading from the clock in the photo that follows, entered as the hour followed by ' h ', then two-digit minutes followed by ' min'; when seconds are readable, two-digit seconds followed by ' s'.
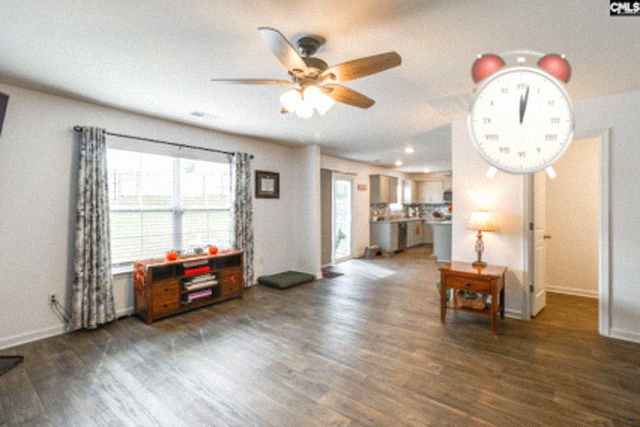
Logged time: 12 h 02 min
